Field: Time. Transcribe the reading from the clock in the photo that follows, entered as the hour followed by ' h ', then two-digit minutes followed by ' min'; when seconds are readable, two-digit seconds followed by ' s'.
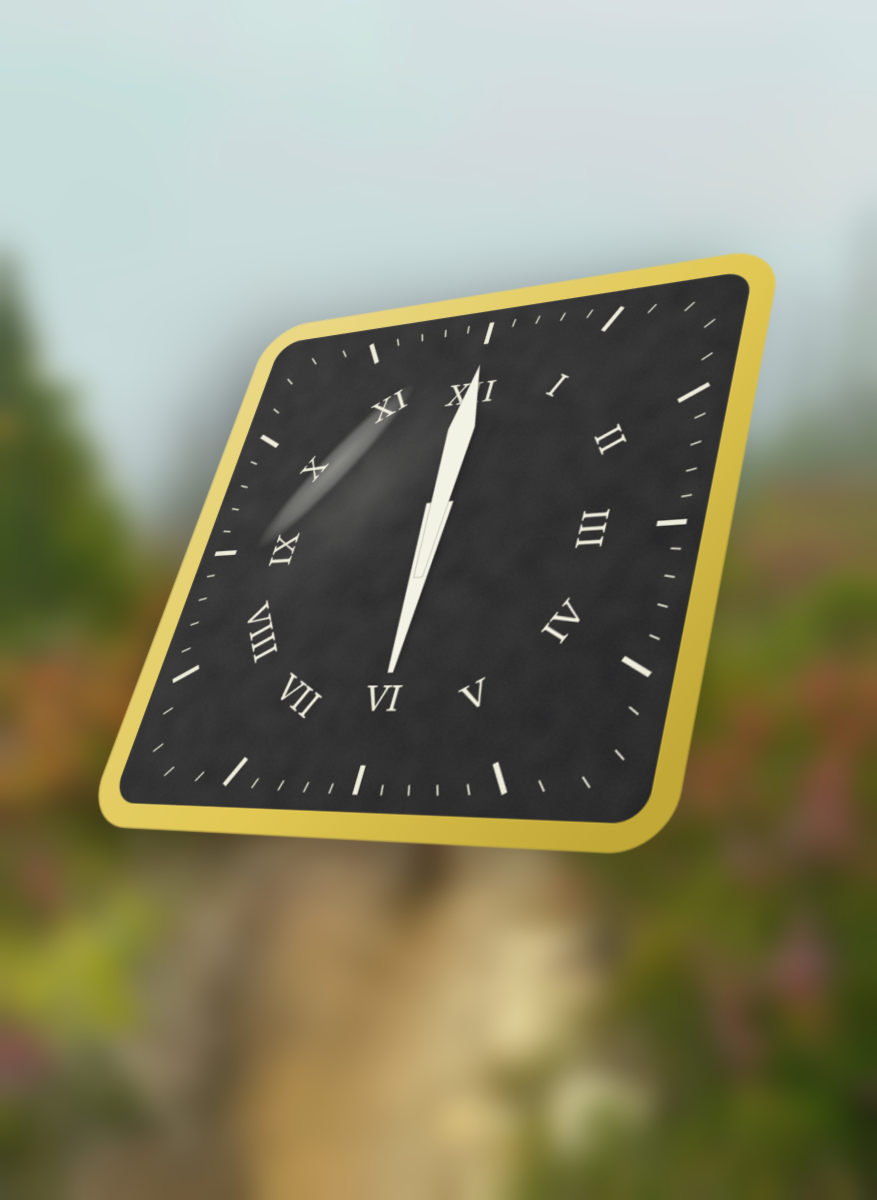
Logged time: 6 h 00 min
